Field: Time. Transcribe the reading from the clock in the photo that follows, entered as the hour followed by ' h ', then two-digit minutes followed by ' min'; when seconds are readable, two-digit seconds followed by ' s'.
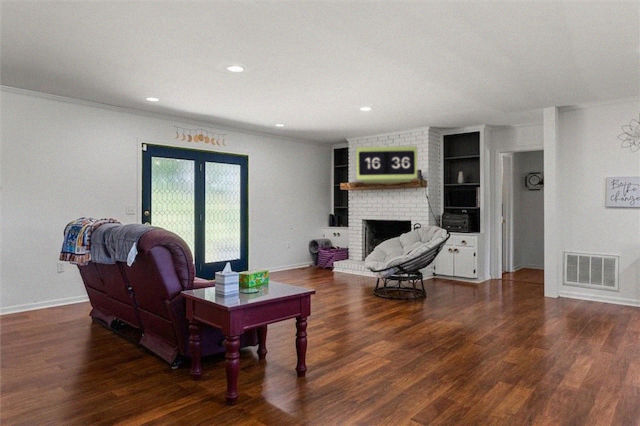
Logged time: 16 h 36 min
